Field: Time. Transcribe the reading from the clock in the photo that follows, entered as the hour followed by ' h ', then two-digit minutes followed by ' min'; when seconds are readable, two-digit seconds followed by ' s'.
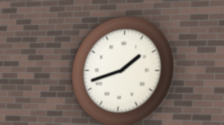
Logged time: 1 h 42 min
